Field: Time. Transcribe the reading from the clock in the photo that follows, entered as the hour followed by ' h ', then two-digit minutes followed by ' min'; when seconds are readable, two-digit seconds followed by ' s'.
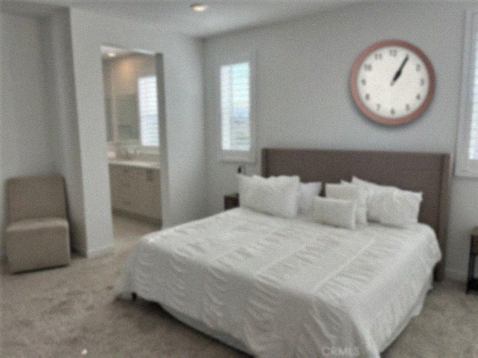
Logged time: 1 h 05 min
